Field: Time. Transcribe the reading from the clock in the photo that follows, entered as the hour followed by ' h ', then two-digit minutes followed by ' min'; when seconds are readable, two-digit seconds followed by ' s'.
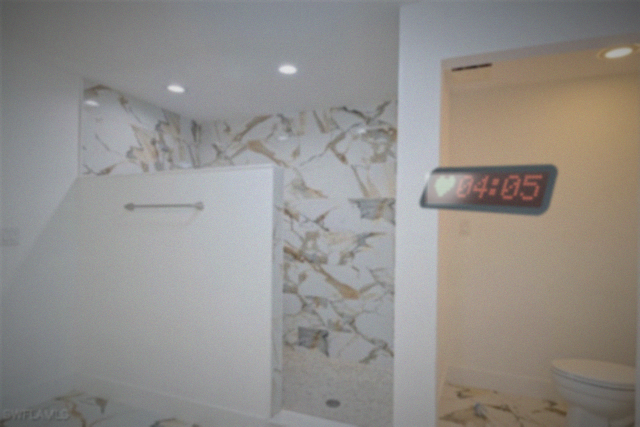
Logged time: 4 h 05 min
